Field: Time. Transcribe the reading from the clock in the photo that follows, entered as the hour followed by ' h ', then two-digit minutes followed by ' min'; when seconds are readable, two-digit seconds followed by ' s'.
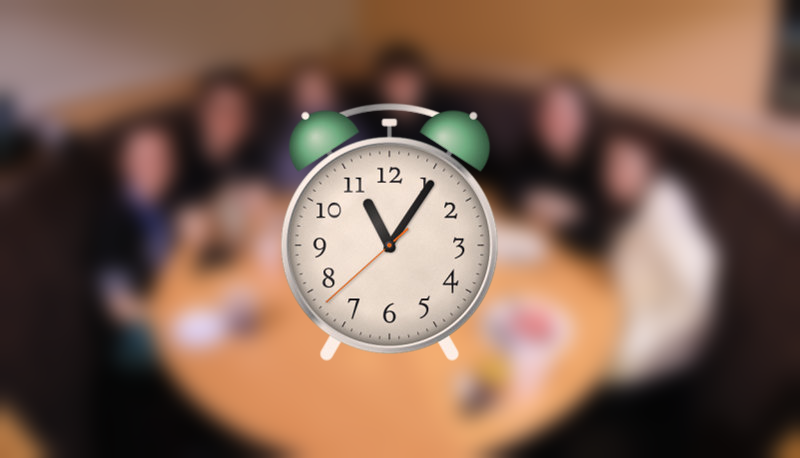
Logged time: 11 h 05 min 38 s
